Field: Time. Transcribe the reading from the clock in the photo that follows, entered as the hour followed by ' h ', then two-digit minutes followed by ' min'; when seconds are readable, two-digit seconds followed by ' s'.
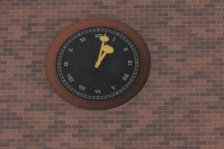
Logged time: 1 h 02 min
